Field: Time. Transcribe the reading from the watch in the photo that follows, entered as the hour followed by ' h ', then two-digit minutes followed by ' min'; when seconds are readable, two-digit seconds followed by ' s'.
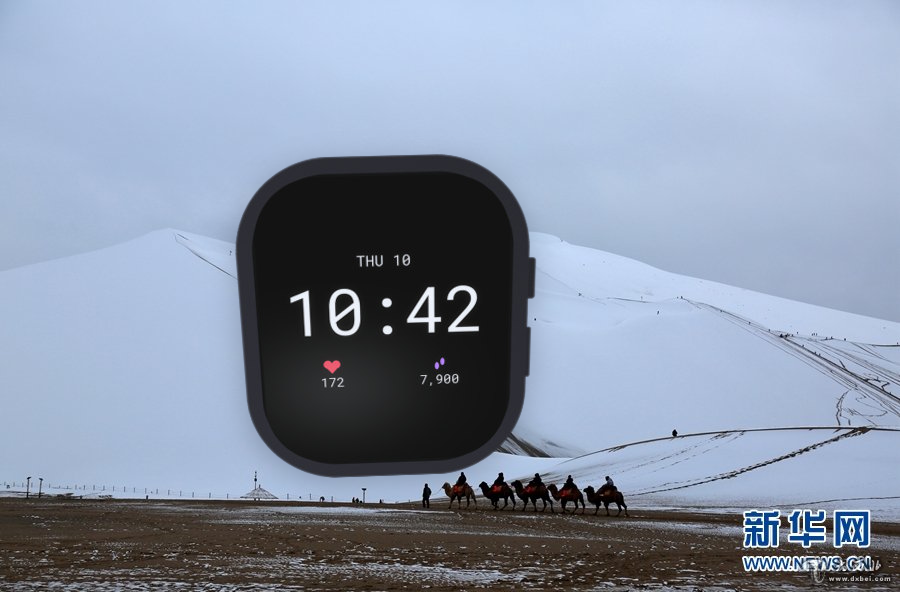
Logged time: 10 h 42 min
